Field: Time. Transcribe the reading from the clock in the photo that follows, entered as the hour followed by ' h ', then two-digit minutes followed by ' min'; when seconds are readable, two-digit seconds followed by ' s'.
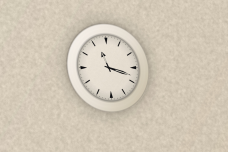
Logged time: 11 h 18 min
